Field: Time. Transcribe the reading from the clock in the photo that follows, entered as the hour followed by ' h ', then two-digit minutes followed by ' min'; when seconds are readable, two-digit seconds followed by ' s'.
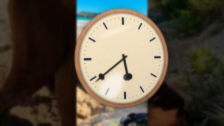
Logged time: 5 h 39 min
